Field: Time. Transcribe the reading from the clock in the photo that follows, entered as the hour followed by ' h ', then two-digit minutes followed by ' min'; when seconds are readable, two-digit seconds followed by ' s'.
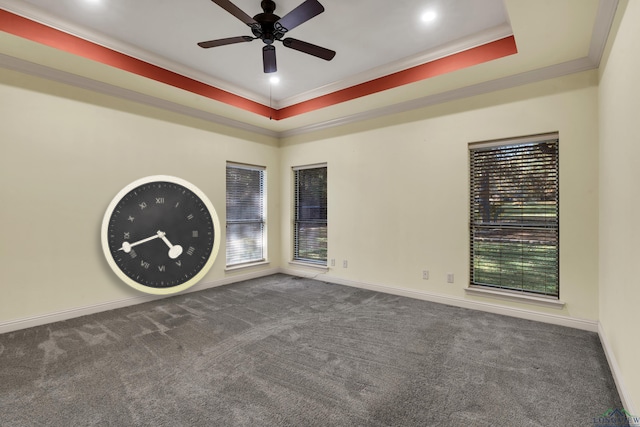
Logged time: 4 h 42 min
